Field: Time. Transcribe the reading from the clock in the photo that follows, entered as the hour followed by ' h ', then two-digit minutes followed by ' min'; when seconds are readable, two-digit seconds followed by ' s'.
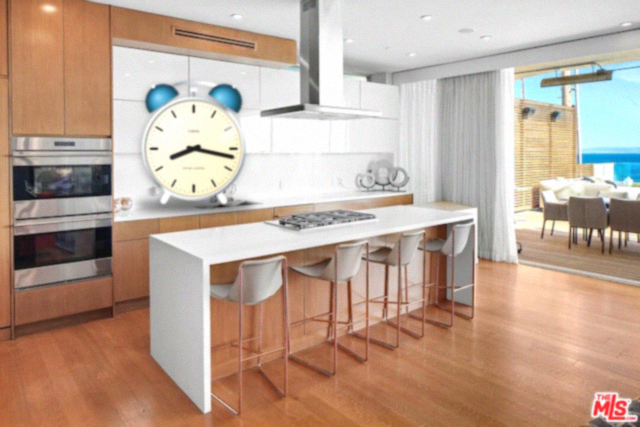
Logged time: 8 h 17 min
